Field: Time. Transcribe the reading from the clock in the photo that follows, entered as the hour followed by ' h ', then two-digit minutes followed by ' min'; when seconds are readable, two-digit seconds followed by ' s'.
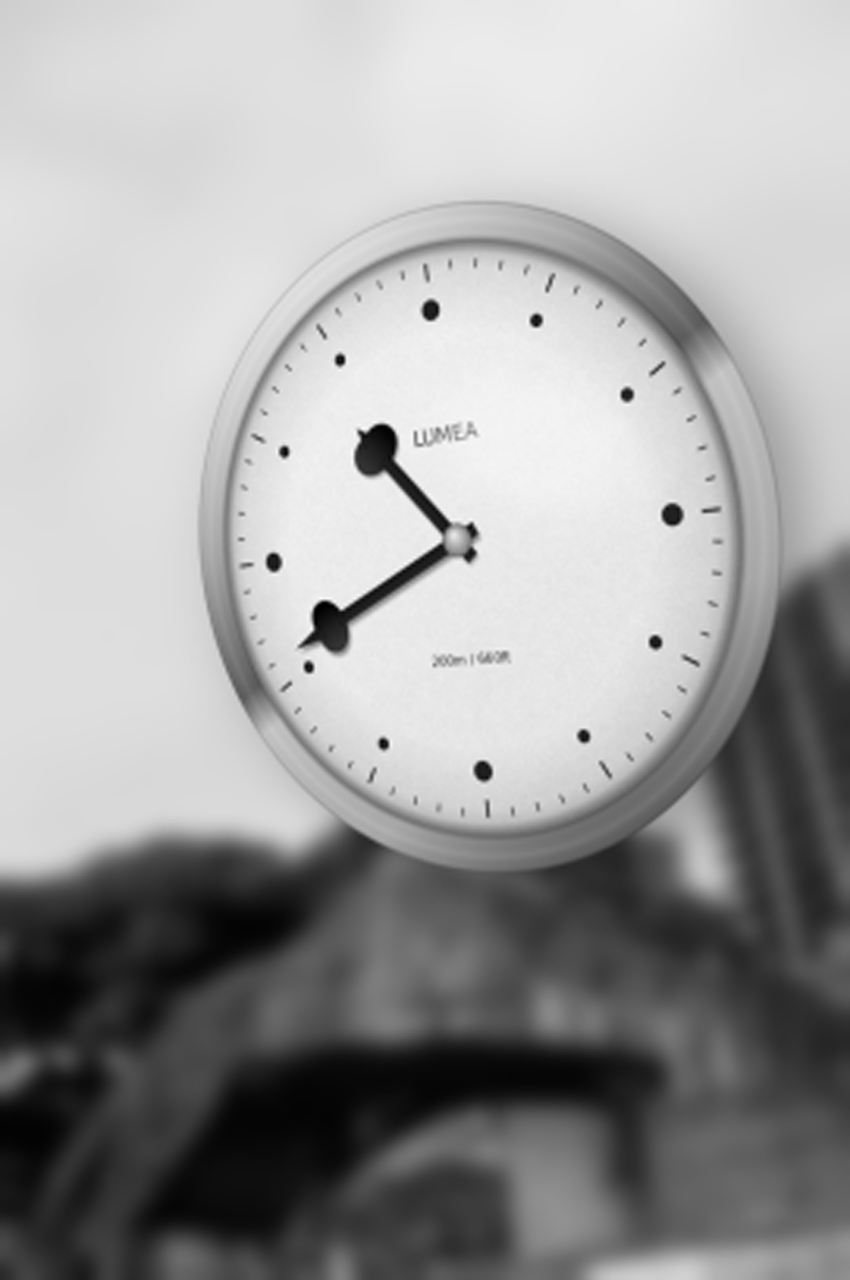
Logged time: 10 h 41 min
